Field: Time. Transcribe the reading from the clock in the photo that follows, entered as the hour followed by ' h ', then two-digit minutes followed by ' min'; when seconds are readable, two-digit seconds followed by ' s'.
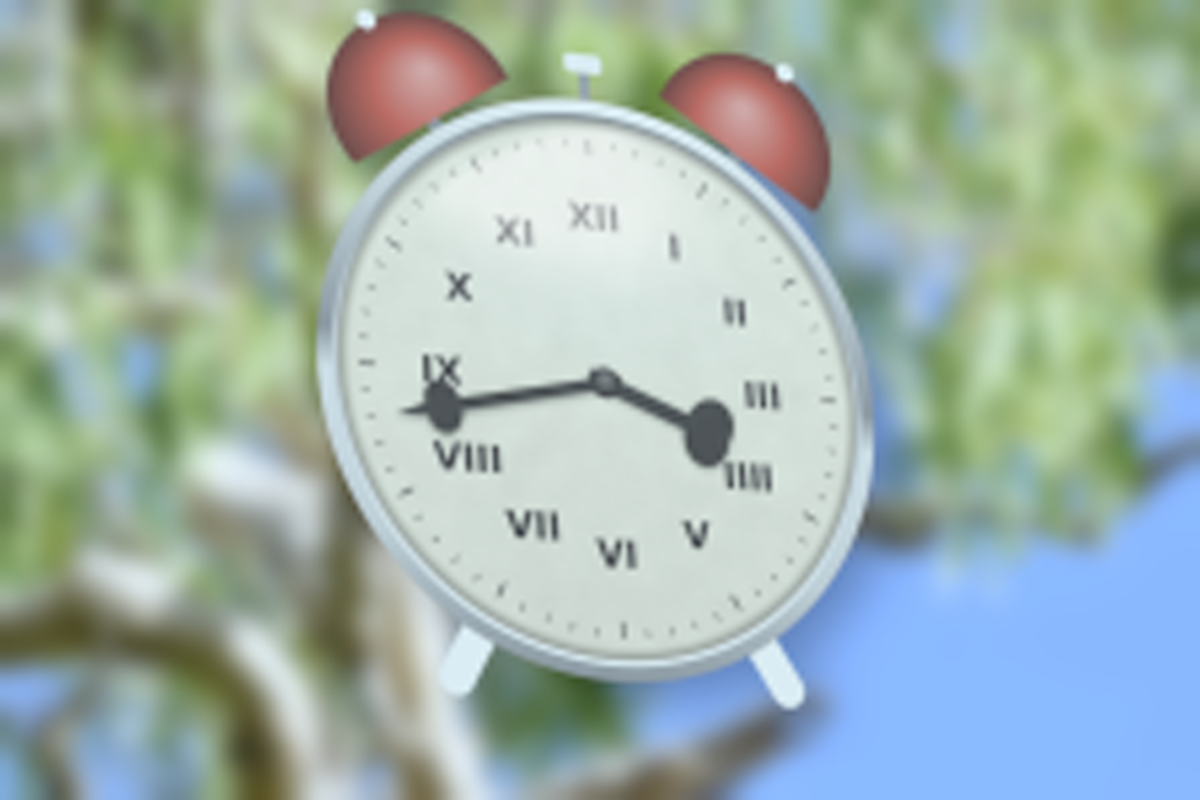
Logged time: 3 h 43 min
